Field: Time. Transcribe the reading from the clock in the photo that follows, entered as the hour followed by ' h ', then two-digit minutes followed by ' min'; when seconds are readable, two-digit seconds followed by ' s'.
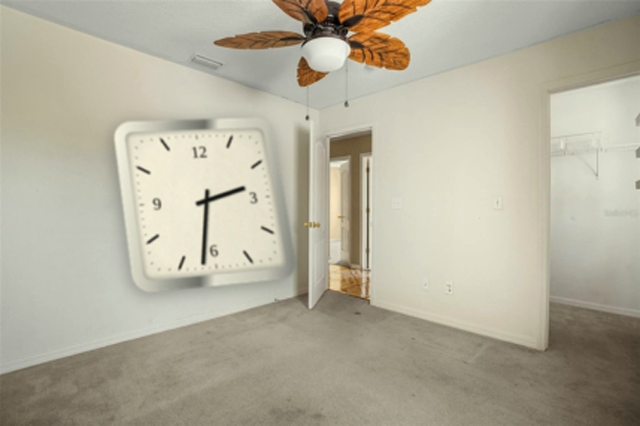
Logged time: 2 h 32 min
